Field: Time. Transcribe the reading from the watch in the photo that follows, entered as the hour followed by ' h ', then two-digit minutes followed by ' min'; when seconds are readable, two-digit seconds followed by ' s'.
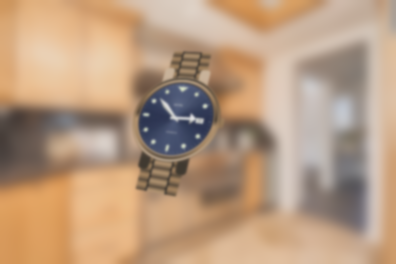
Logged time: 2 h 52 min
